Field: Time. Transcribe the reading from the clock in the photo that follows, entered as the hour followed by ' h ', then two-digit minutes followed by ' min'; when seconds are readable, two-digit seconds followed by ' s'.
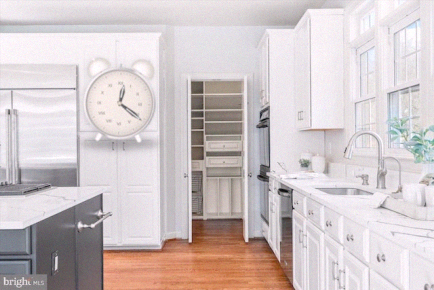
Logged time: 12 h 21 min
